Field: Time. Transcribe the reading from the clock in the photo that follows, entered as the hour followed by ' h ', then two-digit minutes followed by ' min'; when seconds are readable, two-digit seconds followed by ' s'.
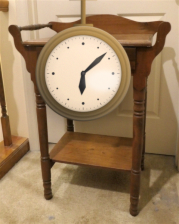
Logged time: 6 h 08 min
